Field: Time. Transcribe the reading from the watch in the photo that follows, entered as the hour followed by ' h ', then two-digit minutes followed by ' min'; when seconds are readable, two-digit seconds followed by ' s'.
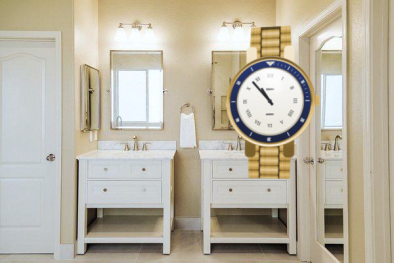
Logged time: 10 h 53 min
